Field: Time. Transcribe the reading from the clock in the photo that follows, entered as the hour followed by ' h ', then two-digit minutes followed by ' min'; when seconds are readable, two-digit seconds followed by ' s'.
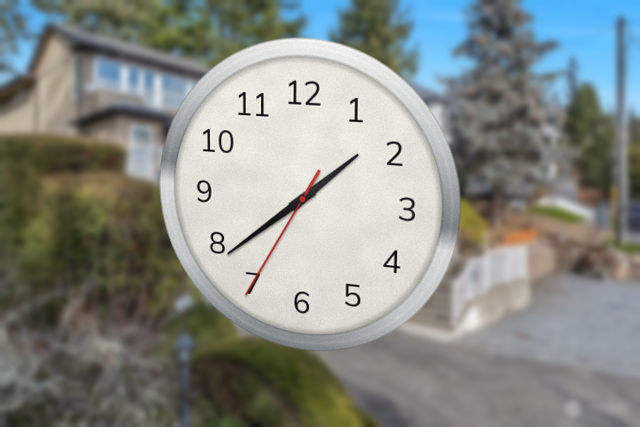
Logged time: 1 h 38 min 35 s
